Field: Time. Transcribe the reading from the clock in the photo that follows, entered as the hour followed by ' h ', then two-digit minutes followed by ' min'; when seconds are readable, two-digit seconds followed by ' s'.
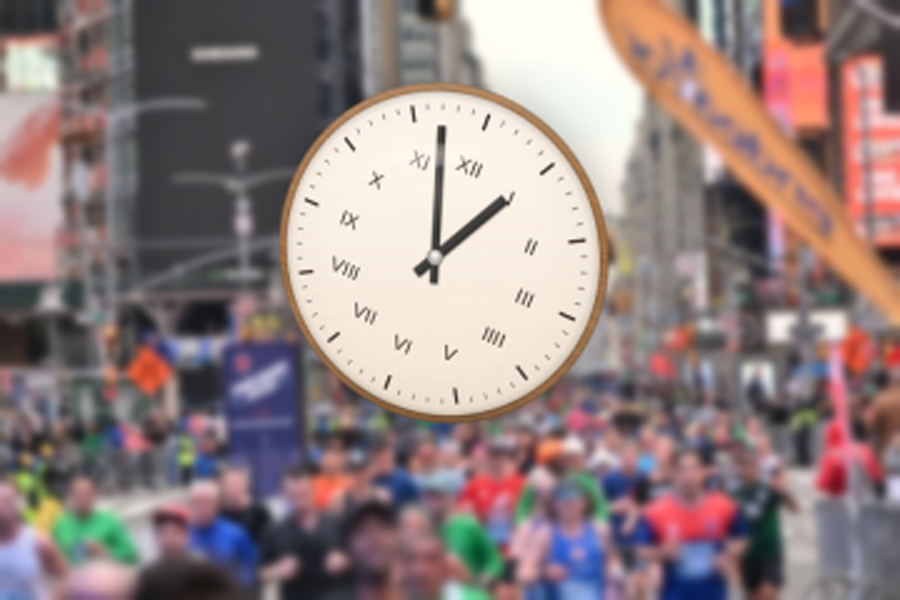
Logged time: 12 h 57 min
